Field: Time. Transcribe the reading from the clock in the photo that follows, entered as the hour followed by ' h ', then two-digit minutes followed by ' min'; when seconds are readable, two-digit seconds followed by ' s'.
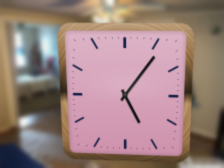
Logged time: 5 h 06 min
